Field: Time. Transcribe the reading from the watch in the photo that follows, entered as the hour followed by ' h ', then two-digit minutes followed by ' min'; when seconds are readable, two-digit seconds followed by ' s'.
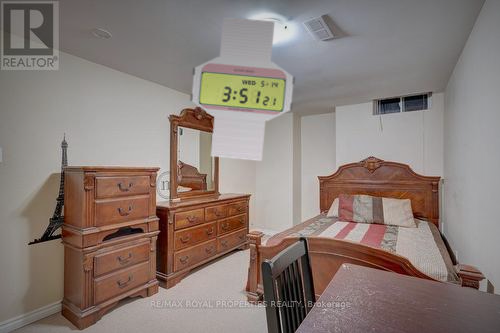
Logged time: 3 h 51 min 21 s
